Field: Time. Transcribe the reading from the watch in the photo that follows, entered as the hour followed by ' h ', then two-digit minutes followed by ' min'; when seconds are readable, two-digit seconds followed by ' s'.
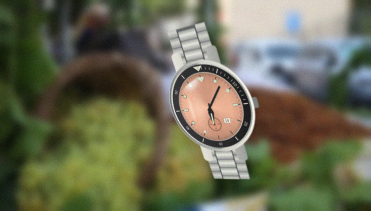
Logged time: 6 h 07 min
